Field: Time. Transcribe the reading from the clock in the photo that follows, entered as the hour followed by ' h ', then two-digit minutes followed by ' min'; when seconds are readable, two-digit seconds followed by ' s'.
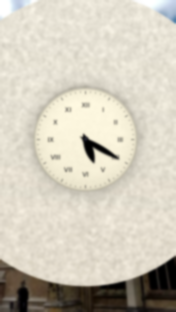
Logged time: 5 h 20 min
